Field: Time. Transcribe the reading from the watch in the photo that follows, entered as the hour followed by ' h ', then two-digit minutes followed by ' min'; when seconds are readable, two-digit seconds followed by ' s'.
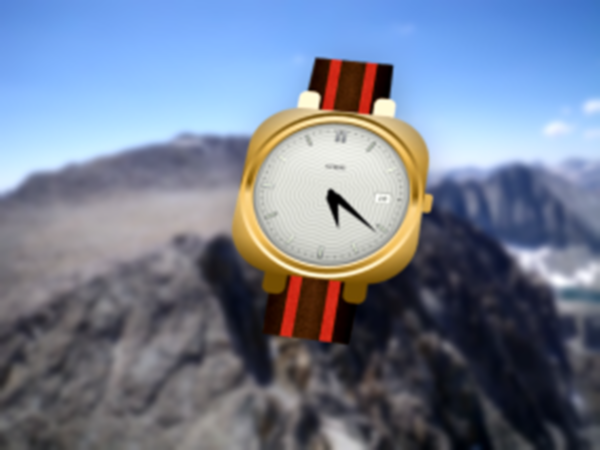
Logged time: 5 h 21 min
